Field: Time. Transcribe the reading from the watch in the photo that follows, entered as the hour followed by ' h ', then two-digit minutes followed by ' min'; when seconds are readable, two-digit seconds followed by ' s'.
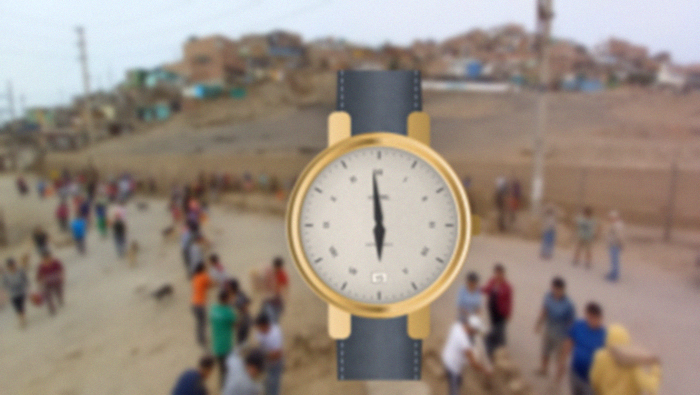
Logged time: 5 h 59 min
